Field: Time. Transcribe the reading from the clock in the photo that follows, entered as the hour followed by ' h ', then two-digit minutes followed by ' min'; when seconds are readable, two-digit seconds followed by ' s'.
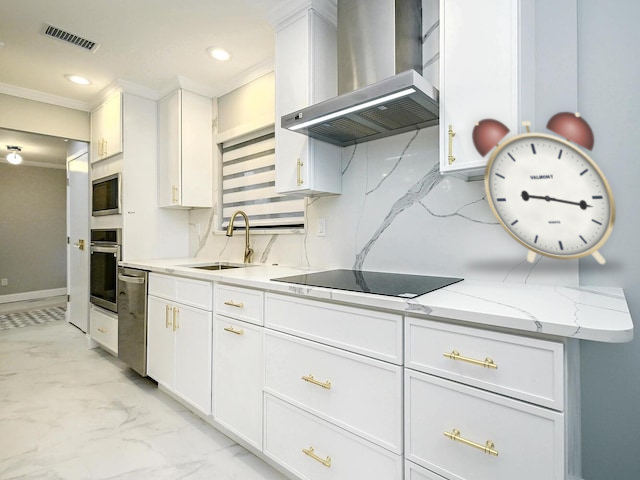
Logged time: 9 h 17 min
